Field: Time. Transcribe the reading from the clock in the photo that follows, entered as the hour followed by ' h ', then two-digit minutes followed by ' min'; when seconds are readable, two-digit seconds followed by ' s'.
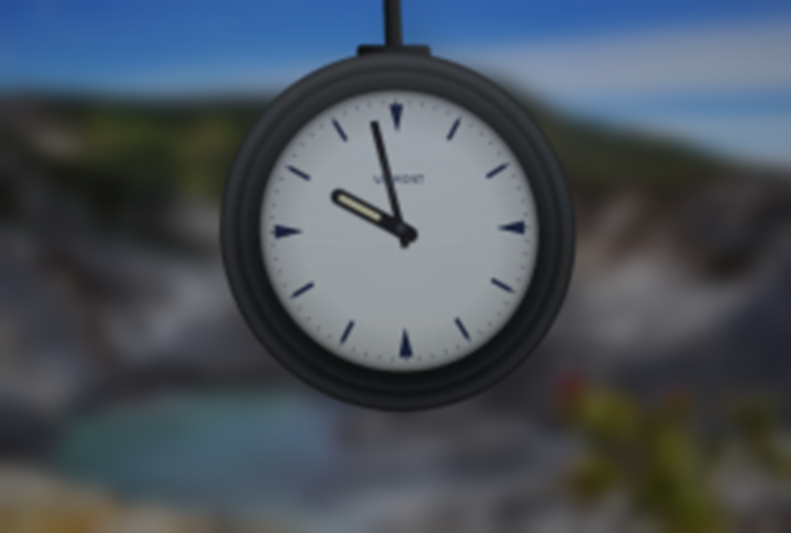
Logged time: 9 h 58 min
